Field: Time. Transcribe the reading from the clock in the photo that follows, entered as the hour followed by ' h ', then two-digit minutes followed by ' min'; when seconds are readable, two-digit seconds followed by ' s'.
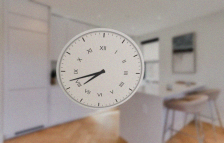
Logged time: 7 h 42 min
